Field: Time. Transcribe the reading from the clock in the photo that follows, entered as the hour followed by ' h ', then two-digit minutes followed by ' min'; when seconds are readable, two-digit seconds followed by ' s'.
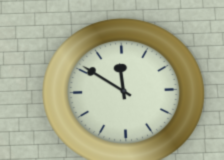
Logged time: 11 h 51 min
